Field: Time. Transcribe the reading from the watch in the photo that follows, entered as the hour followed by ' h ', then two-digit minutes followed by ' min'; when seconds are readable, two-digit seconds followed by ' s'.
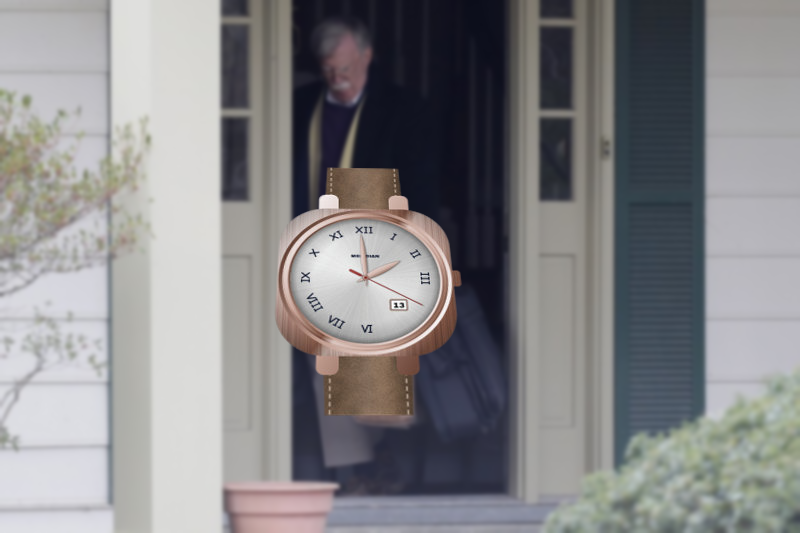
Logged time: 1 h 59 min 20 s
